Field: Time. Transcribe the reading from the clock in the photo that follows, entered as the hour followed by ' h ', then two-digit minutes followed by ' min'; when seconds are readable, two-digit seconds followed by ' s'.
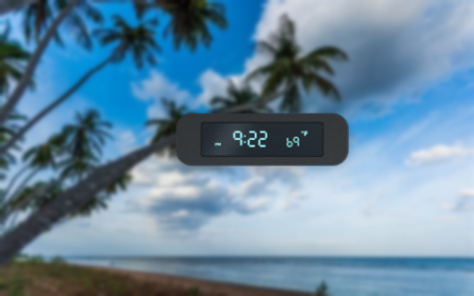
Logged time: 9 h 22 min
